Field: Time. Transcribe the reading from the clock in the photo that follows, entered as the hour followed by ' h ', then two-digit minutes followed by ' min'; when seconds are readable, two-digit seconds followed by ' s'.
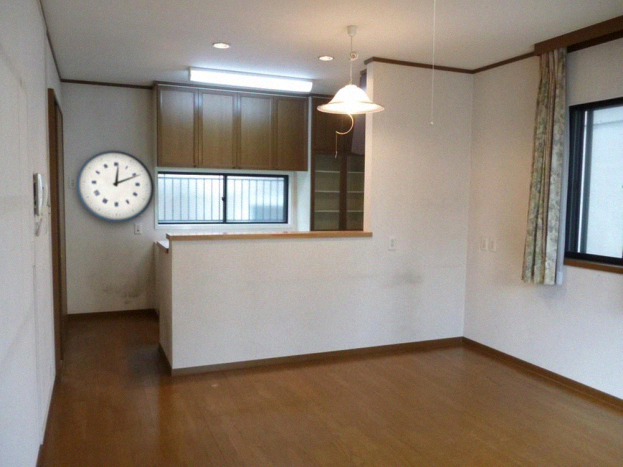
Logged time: 12 h 11 min
